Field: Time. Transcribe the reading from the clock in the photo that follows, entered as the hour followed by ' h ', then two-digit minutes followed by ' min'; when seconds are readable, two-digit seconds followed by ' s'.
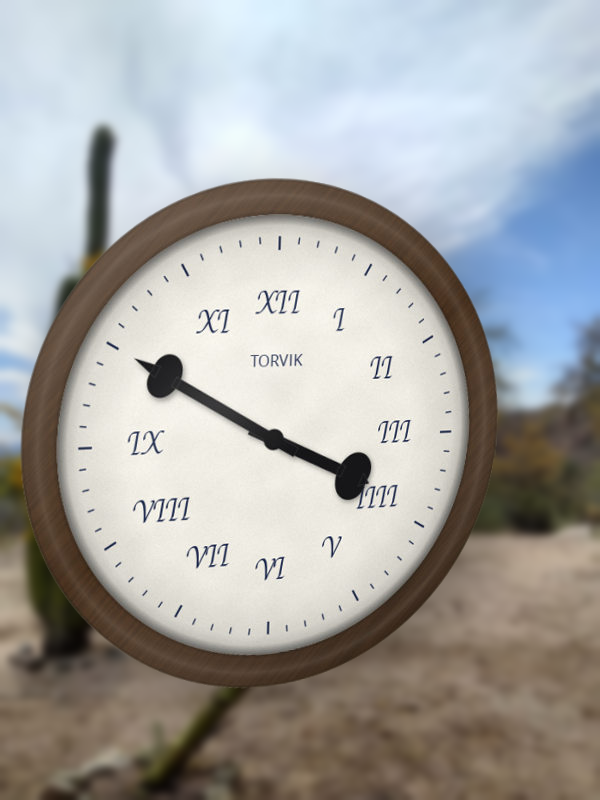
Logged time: 3 h 50 min
